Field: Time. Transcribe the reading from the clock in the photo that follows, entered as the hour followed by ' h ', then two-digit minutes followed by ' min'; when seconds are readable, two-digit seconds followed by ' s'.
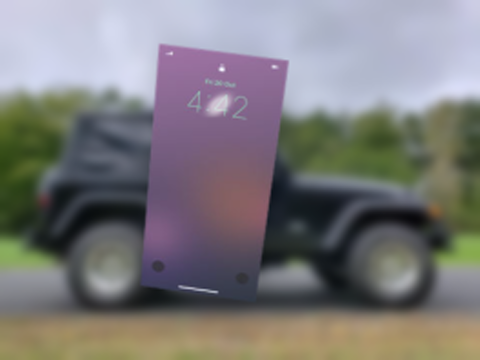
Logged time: 4 h 42 min
